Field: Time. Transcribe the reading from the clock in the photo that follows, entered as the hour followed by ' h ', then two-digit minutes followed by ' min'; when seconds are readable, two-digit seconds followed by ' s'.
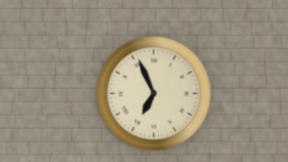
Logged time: 6 h 56 min
